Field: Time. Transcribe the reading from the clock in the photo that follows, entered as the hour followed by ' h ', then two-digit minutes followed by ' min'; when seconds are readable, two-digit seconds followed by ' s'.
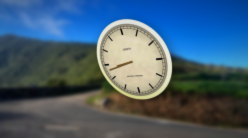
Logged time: 8 h 43 min
